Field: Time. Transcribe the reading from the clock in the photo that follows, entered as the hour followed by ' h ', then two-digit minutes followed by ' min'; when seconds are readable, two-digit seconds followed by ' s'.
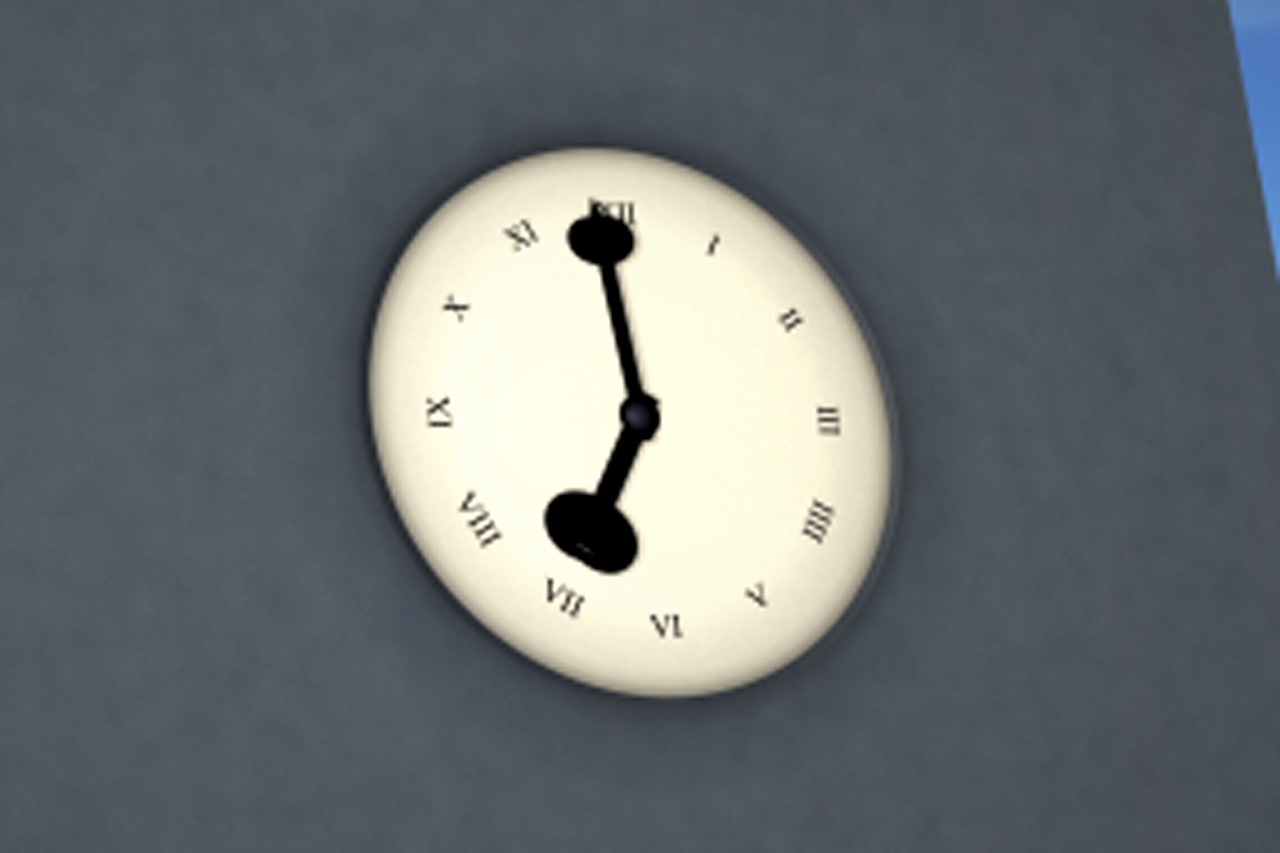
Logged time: 6 h 59 min
